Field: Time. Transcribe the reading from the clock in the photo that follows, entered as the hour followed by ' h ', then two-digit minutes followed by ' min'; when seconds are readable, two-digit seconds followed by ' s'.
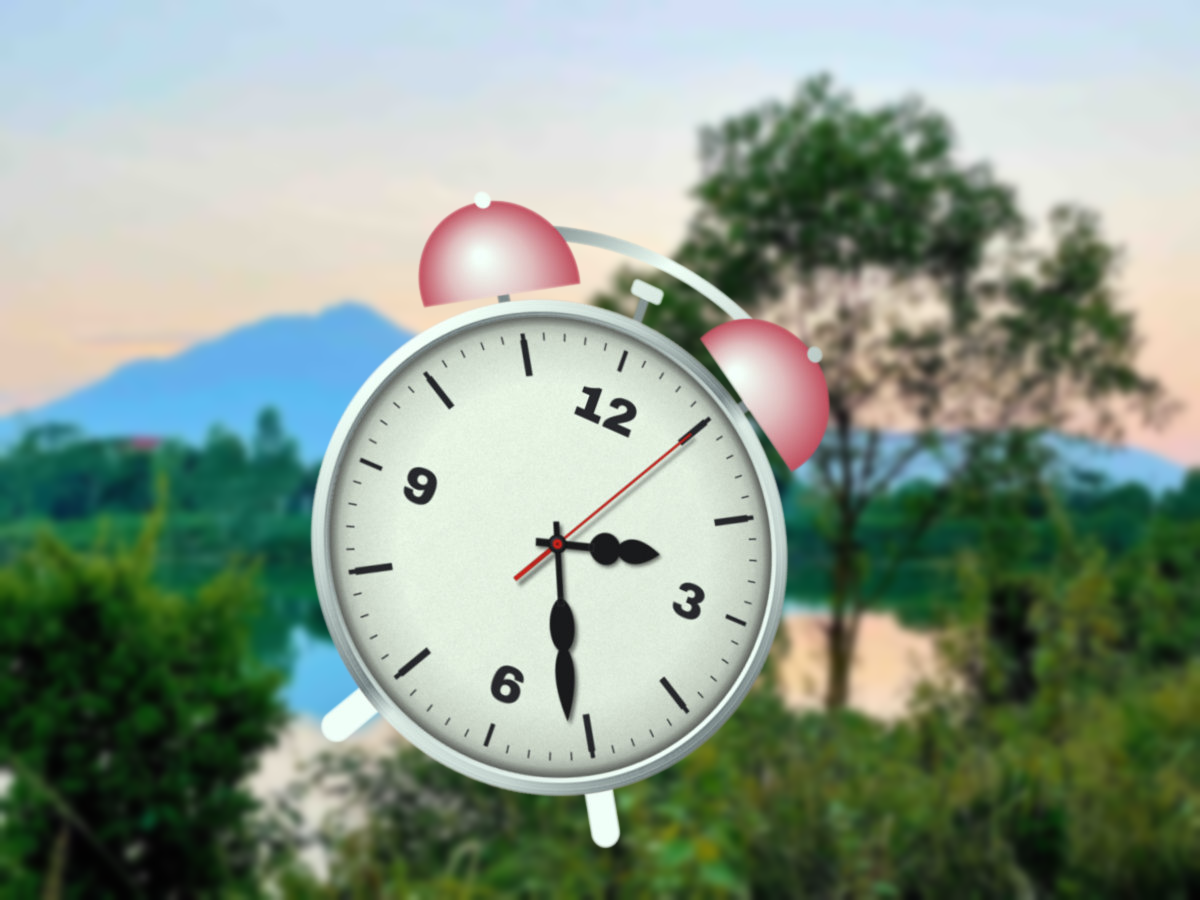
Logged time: 2 h 26 min 05 s
